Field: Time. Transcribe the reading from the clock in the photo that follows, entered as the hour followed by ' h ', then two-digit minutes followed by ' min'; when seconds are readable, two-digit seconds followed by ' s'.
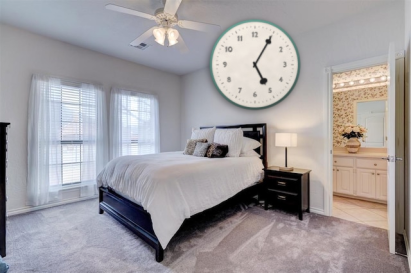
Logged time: 5 h 05 min
